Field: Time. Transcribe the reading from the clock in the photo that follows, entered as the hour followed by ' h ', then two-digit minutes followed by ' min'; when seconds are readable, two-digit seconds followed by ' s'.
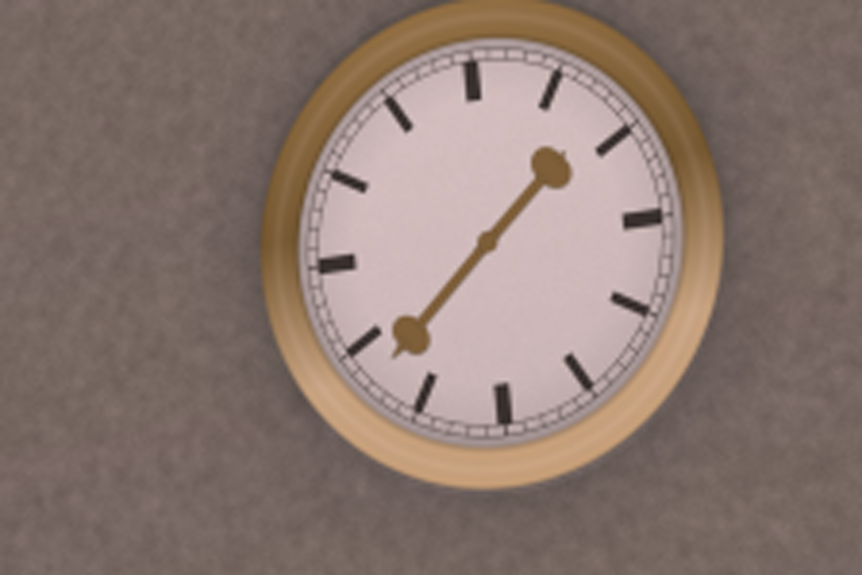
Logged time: 1 h 38 min
